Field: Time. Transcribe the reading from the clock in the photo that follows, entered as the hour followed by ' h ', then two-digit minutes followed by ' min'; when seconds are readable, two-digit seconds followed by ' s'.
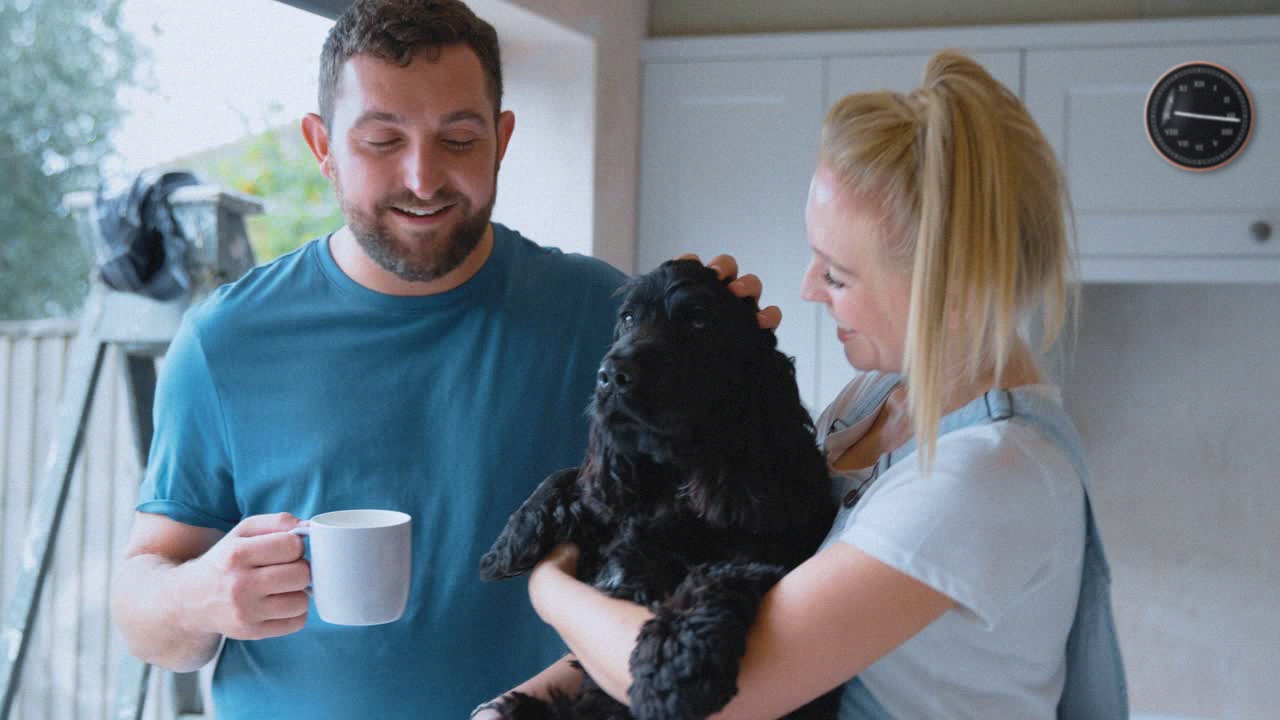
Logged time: 9 h 16 min
